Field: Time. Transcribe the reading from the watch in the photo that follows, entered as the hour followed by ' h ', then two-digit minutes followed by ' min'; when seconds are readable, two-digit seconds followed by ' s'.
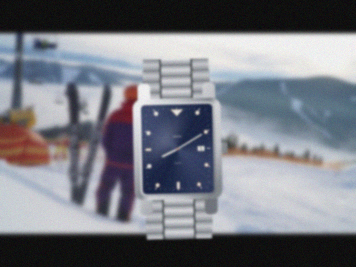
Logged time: 8 h 10 min
